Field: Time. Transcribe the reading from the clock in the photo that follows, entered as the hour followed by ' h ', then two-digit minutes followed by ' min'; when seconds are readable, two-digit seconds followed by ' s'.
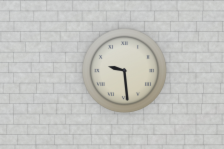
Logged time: 9 h 29 min
